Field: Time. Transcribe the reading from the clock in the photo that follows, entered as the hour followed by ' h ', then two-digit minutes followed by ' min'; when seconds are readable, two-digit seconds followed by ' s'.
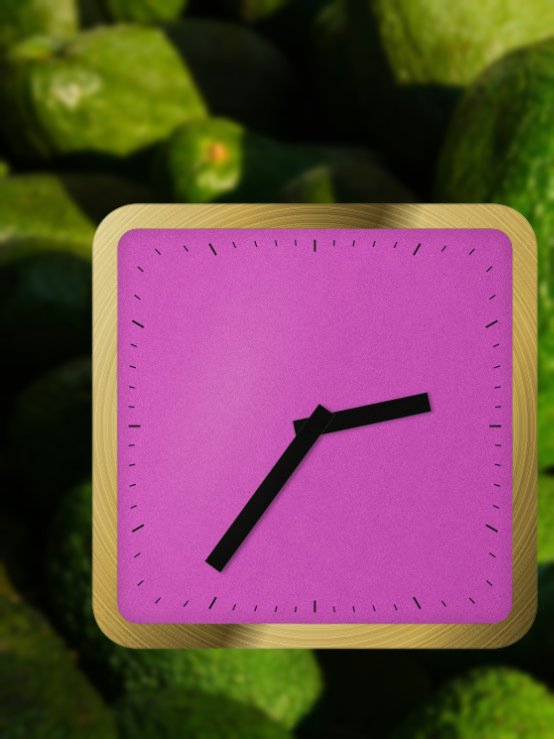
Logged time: 2 h 36 min
